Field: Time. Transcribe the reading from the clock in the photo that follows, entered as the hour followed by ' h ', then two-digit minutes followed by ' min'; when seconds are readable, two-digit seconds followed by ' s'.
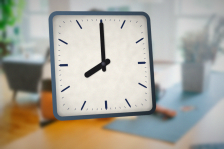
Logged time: 8 h 00 min
